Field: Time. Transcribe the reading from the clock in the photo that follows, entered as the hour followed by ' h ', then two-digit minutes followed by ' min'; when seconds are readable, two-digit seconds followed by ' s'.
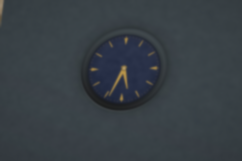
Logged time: 5 h 34 min
